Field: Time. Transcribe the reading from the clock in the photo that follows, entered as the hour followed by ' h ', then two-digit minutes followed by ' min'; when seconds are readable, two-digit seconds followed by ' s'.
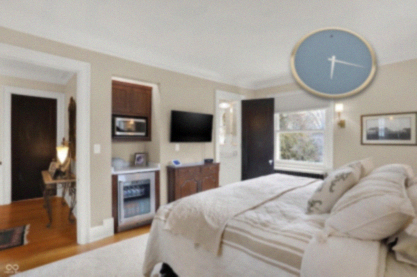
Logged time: 6 h 18 min
